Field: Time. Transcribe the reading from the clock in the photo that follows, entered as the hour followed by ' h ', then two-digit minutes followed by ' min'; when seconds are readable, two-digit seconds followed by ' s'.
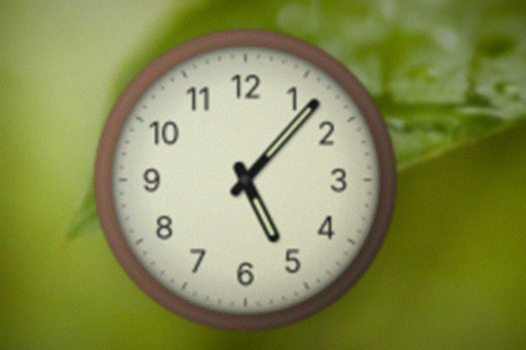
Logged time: 5 h 07 min
